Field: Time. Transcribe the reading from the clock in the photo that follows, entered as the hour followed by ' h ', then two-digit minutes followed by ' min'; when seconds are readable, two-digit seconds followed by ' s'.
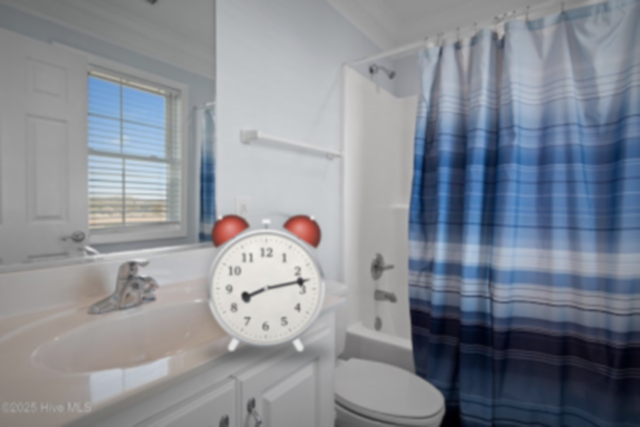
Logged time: 8 h 13 min
